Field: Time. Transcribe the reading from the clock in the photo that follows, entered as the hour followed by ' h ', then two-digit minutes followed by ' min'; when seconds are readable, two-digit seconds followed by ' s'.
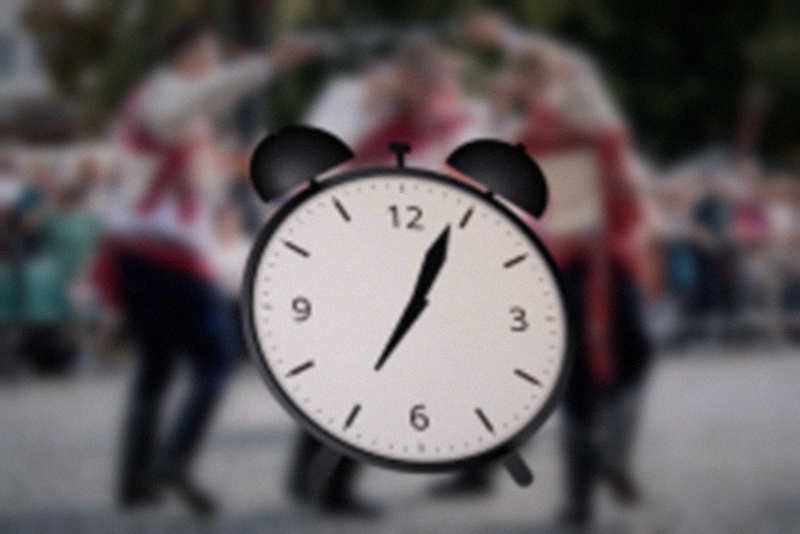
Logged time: 7 h 04 min
